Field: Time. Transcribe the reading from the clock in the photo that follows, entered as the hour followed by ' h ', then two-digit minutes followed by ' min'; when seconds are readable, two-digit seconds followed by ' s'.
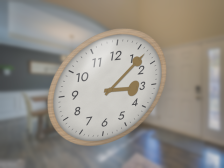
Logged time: 3 h 07 min
